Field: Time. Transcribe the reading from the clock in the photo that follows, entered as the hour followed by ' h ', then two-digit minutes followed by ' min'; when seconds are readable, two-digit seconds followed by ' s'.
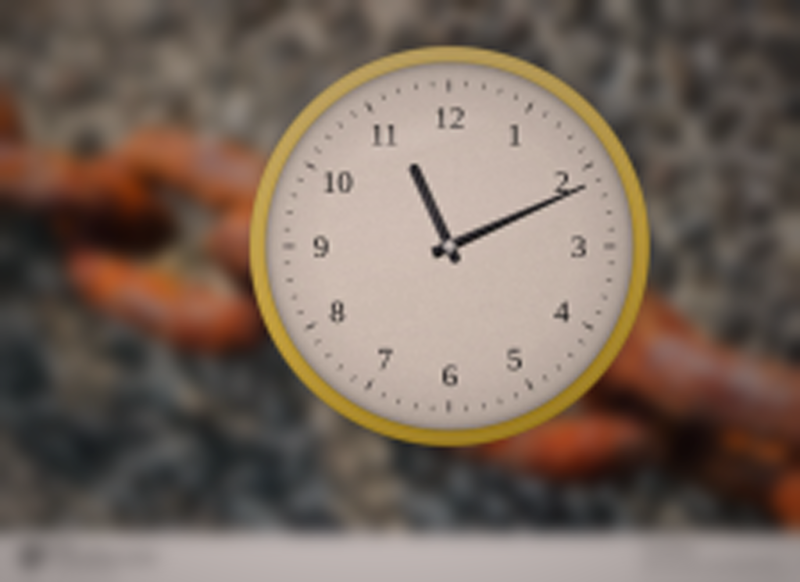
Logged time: 11 h 11 min
